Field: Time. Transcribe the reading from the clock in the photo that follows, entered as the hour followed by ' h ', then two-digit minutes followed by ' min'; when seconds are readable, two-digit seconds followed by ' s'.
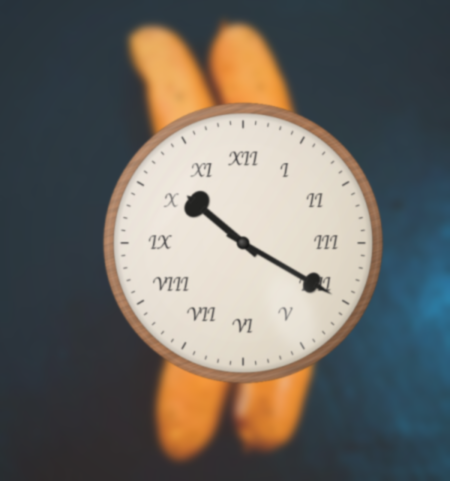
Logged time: 10 h 20 min
